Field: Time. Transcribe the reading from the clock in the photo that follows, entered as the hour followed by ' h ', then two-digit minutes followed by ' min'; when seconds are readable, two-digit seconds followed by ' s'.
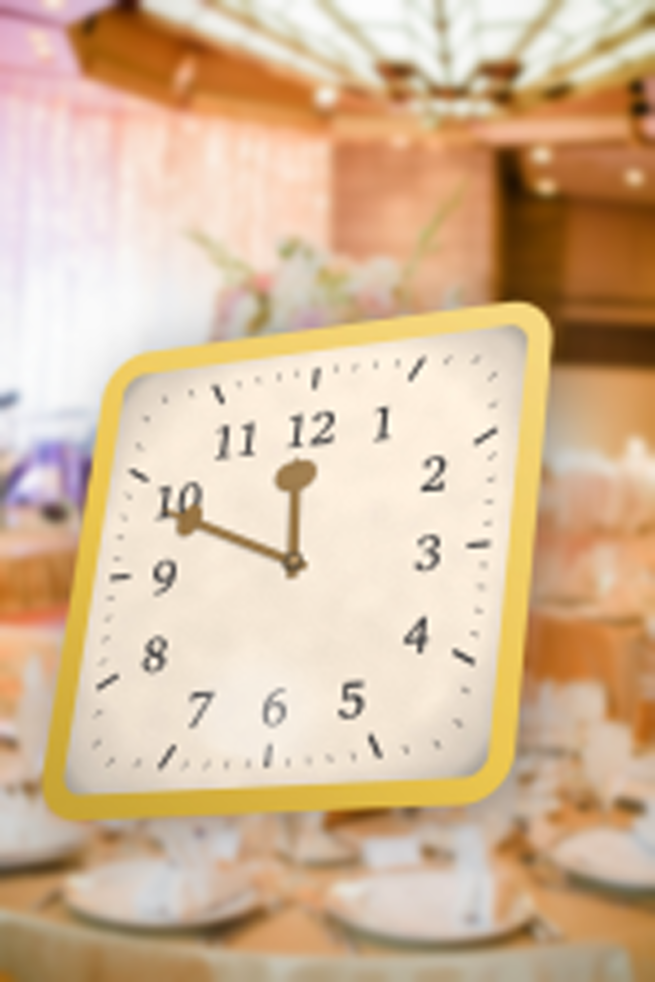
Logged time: 11 h 49 min
